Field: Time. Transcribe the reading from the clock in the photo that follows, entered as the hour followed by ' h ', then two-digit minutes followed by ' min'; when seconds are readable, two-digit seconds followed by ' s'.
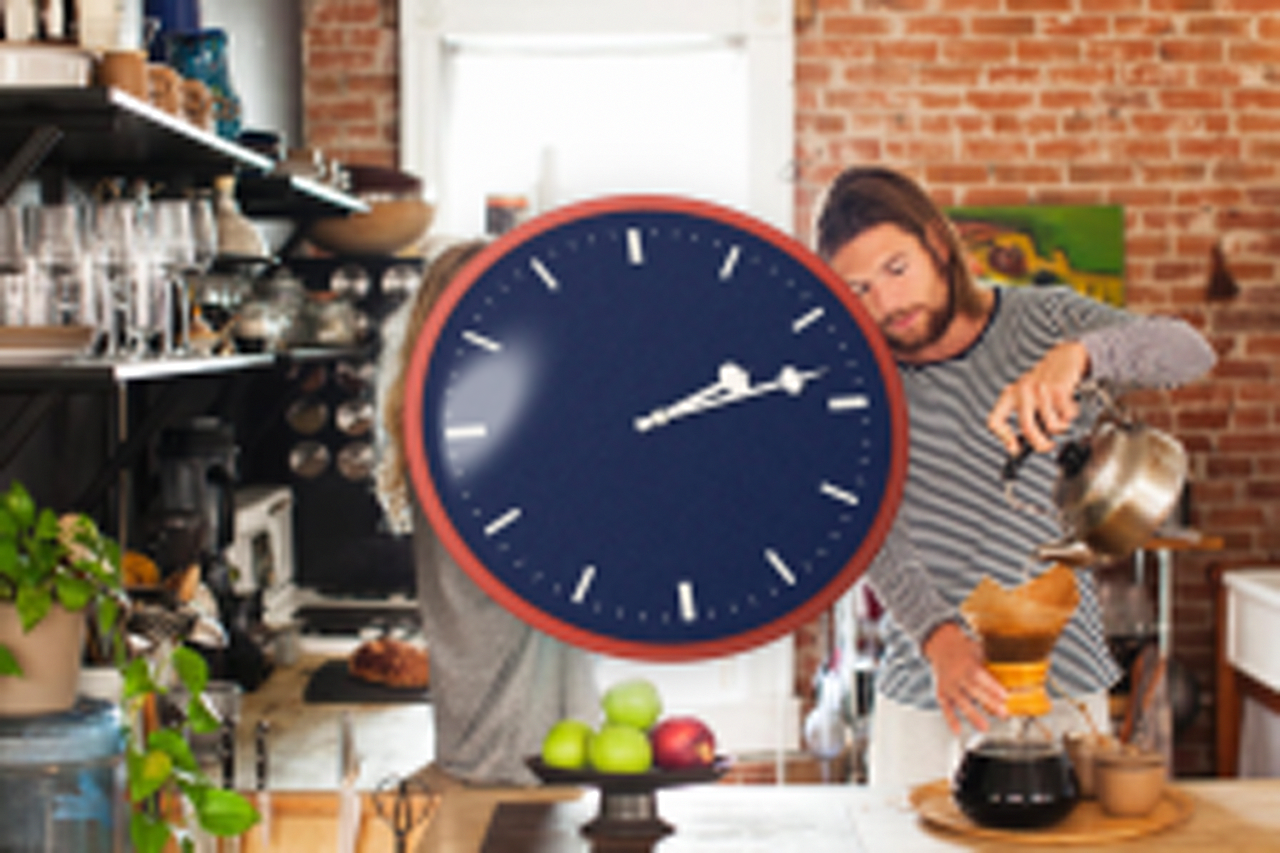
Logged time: 2 h 13 min
